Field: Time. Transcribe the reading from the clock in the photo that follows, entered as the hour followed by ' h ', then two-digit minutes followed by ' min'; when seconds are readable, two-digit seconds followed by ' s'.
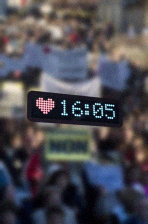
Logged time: 16 h 05 min
